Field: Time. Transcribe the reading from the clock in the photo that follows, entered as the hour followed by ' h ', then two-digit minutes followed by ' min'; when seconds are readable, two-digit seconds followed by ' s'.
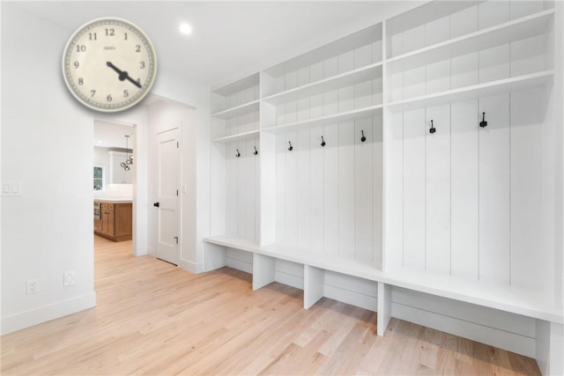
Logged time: 4 h 21 min
